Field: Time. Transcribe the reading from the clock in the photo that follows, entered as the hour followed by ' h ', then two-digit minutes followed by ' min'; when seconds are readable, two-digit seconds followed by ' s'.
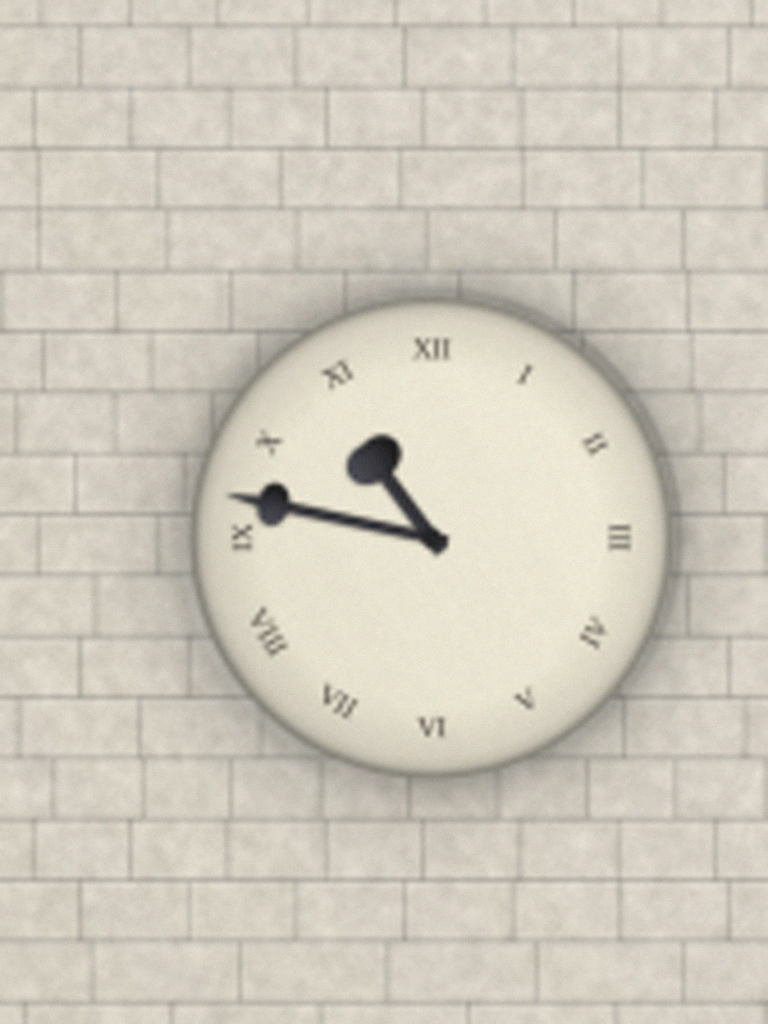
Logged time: 10 h 47 min
